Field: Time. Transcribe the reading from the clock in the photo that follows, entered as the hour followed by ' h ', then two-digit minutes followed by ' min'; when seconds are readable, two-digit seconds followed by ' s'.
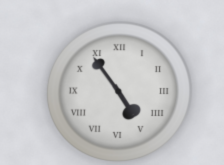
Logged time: 4 h 54 min
